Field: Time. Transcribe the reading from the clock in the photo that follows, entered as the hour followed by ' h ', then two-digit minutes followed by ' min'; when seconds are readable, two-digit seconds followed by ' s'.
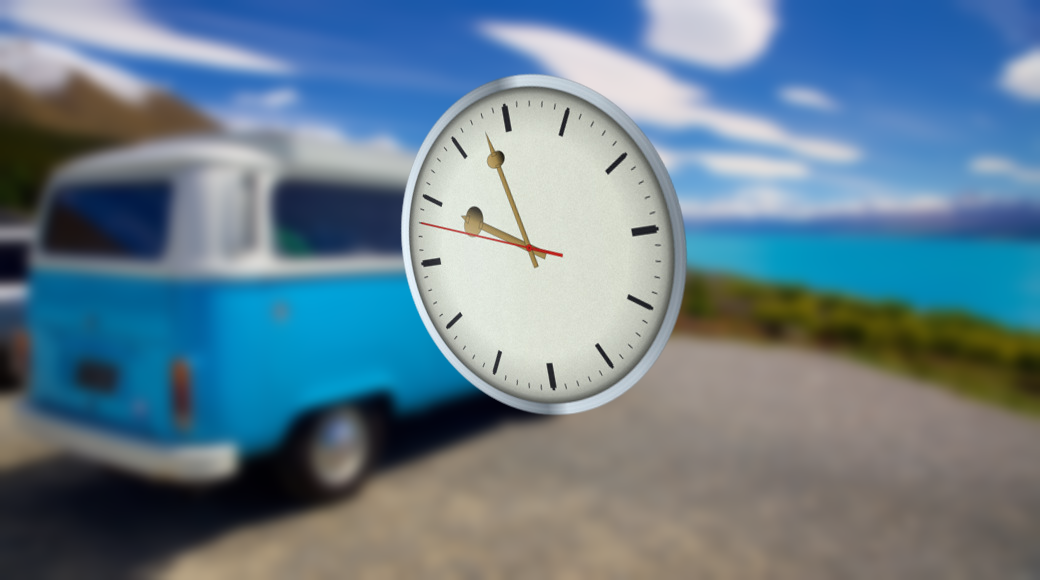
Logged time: 9 h 57 min 48 s
